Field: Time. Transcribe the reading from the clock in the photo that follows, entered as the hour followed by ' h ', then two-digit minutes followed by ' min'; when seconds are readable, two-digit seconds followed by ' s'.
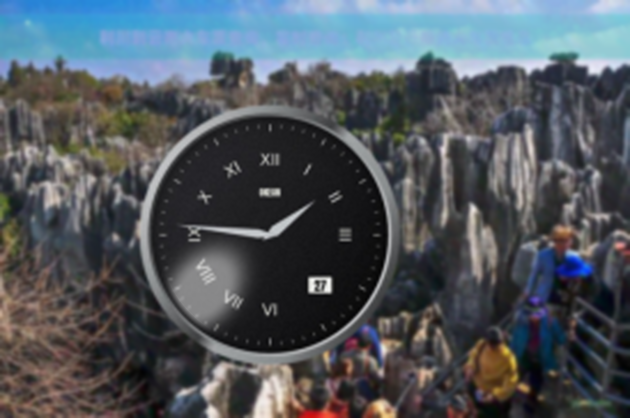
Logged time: 1 h 46 min
